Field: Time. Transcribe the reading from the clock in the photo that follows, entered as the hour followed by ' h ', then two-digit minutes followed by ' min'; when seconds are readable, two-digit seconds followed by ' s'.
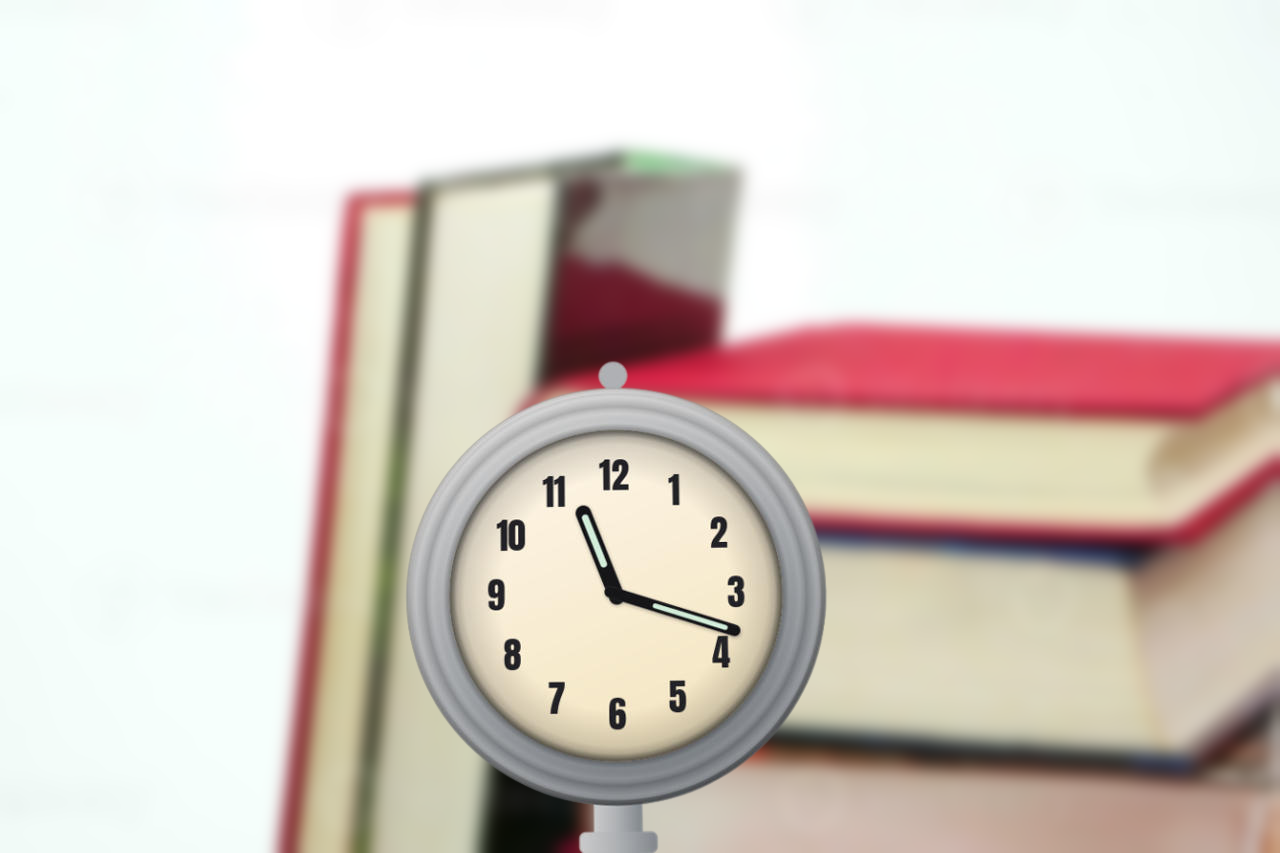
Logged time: 11 h 18 min
